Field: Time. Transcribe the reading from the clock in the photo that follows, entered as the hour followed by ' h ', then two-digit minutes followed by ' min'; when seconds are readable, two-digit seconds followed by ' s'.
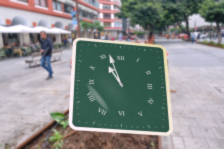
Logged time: 10 h 57 min
